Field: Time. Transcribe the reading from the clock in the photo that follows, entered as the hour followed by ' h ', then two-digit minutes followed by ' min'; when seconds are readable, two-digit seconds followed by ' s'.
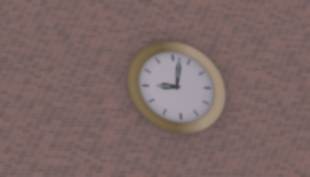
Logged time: 9 h 02 min
